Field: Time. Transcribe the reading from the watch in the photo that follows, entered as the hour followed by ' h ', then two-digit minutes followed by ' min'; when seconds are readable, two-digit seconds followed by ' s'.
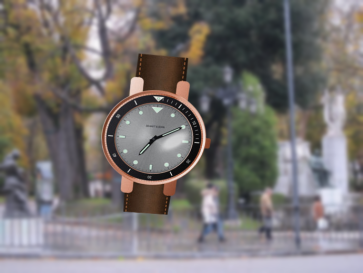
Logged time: 7 h 10 min
